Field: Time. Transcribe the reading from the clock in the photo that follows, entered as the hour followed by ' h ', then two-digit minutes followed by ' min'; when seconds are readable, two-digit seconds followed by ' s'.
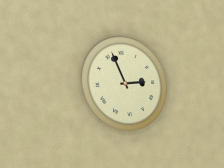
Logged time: 2 h 57 min
